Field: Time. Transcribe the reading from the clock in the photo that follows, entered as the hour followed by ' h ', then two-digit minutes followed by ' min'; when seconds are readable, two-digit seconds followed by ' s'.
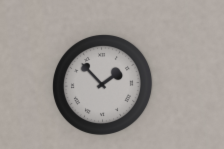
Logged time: 1 h 53 min
